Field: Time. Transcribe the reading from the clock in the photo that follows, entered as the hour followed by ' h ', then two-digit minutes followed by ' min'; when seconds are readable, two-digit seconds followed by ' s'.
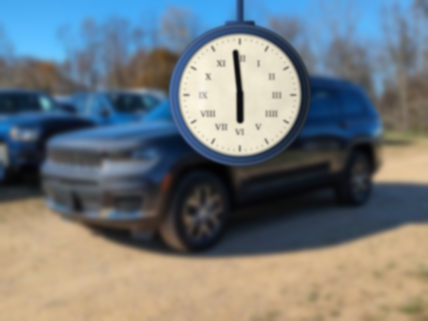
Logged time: 5 h 59 min
